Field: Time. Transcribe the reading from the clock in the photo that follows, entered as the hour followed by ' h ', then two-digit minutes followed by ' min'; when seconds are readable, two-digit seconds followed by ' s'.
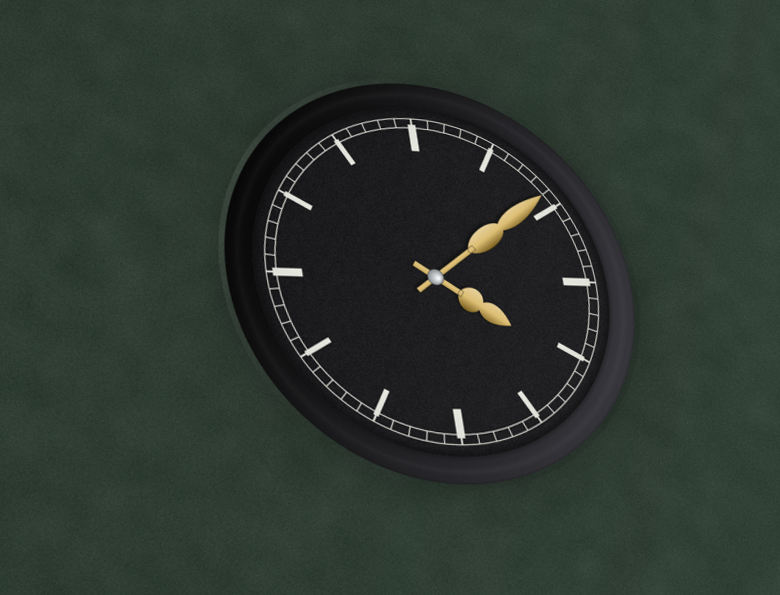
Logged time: 4 h 09 min
